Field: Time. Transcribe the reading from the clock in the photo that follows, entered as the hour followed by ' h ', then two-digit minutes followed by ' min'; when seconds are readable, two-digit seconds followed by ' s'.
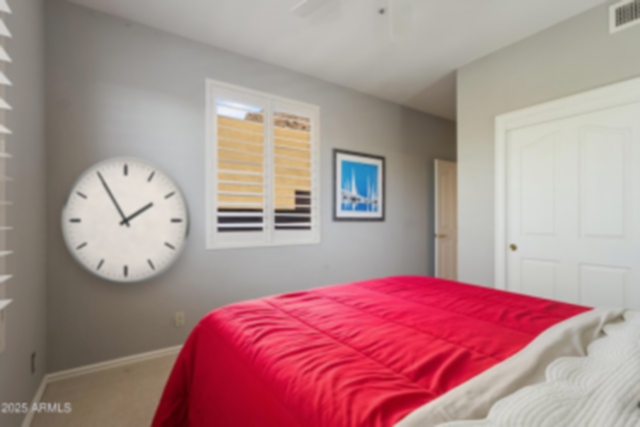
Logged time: 1 h 55 min
